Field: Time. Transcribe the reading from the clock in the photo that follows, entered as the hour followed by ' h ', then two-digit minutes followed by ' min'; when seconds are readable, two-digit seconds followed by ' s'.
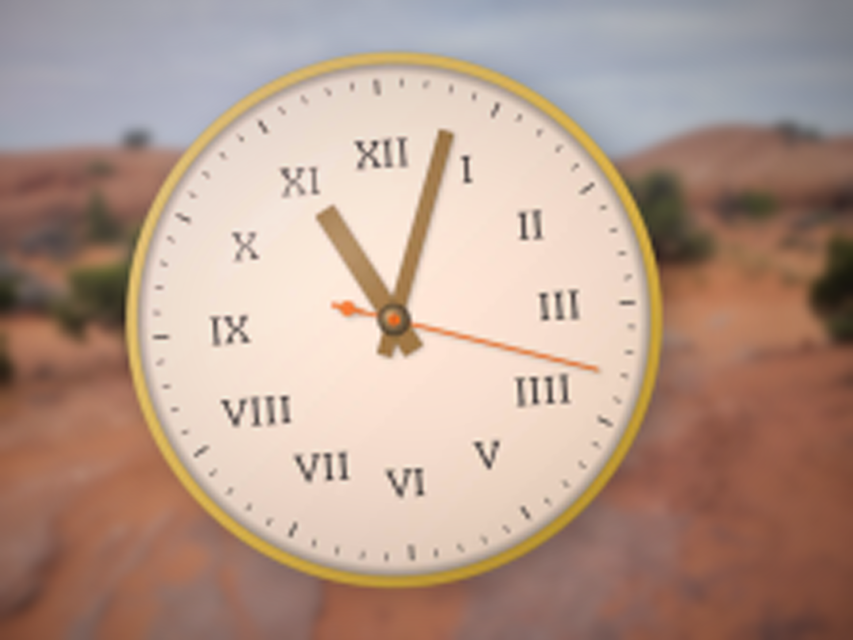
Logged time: 11 h 03 min 18 s
